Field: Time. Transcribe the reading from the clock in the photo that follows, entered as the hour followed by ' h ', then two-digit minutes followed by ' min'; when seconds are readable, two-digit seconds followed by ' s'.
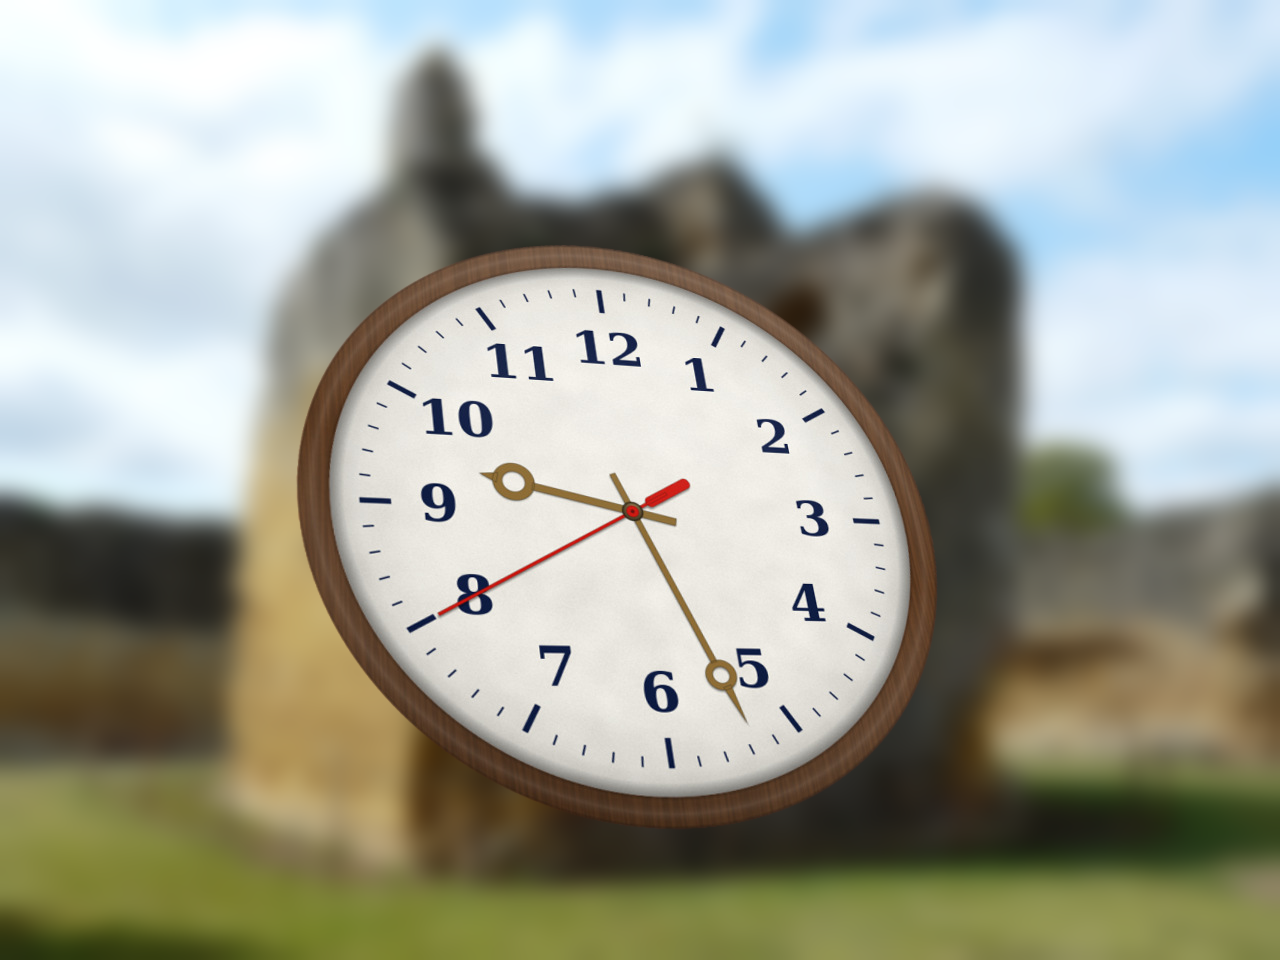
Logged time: 9 h 26 min 40 s
